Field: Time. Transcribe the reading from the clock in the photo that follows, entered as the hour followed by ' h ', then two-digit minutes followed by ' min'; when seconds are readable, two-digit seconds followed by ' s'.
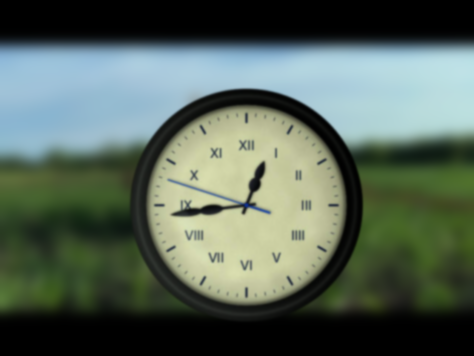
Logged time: 12 h 43 min 48 s
